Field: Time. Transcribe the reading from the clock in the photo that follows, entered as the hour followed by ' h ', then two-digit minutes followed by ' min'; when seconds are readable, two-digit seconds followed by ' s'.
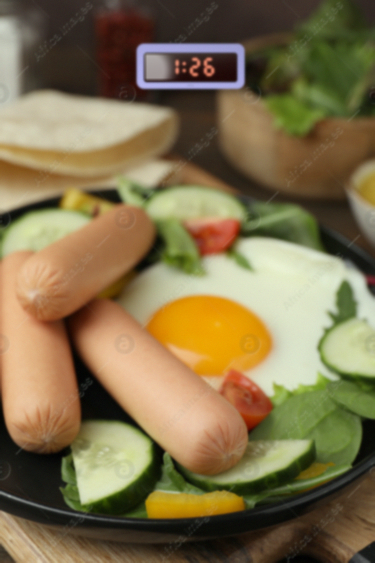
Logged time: 1 h 26 min
